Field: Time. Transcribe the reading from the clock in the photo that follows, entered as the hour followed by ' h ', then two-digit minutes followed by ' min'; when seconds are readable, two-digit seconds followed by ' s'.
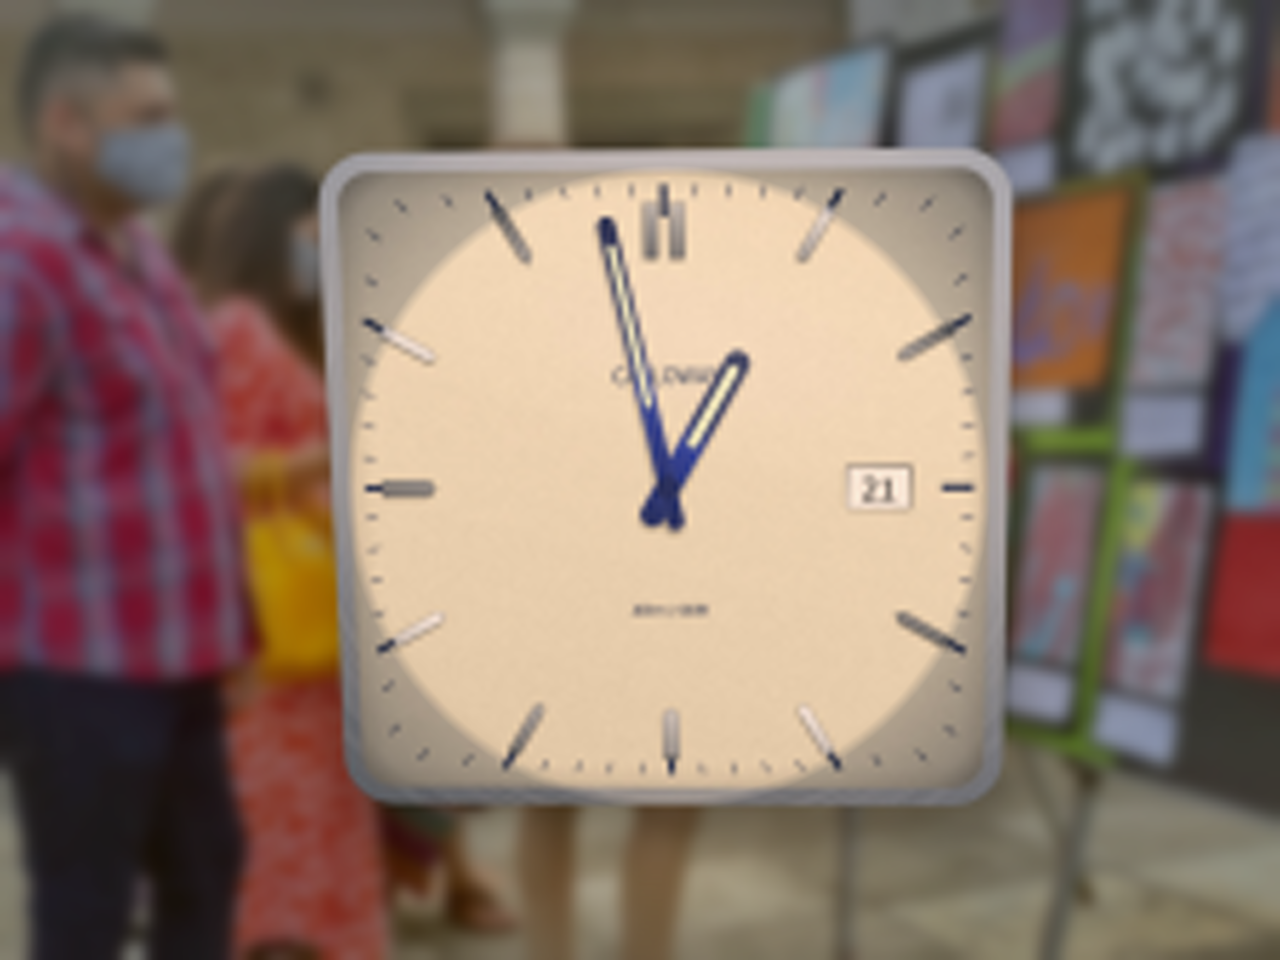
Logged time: 12 h 58 min
